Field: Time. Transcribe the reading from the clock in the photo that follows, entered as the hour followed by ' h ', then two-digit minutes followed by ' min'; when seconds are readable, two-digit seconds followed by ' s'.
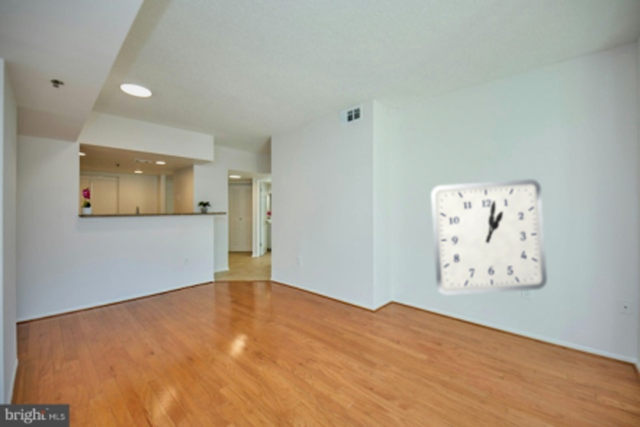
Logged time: 1 h 02 min
